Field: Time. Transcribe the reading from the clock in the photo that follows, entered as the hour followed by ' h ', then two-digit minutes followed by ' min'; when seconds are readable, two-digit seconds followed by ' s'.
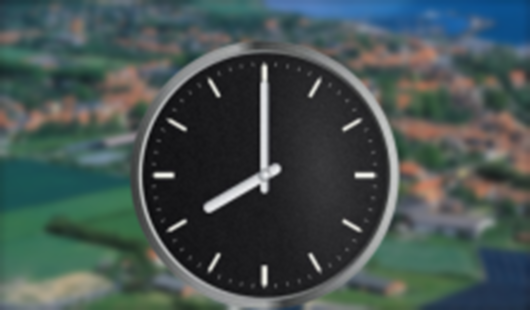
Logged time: 8 h 00 min
